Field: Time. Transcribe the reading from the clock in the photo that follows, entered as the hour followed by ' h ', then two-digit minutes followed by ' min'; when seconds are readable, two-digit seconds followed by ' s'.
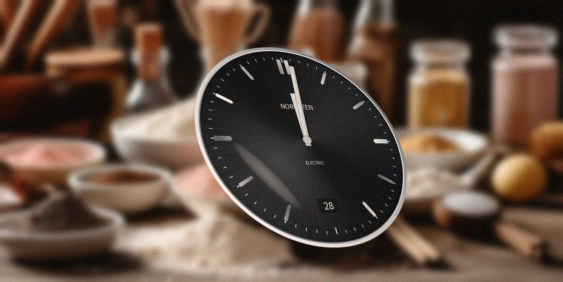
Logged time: 12 h 01 min
